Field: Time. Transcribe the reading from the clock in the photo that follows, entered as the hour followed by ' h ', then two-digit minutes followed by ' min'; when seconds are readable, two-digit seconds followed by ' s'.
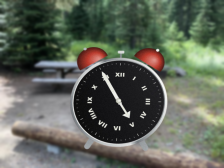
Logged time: 4 h 55 min
